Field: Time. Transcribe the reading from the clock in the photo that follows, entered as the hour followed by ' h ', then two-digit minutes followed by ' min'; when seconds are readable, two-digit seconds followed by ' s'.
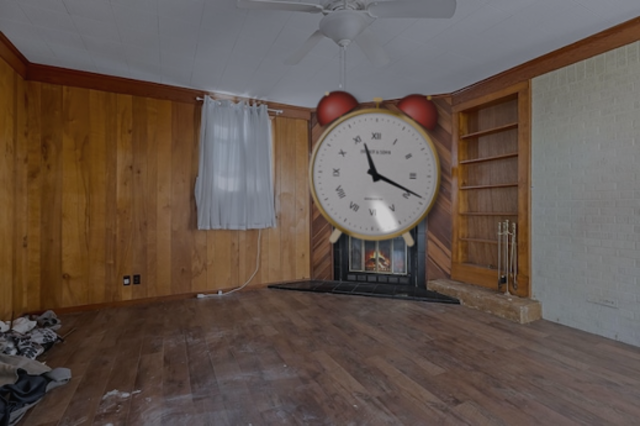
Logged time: 11 h 19 min
